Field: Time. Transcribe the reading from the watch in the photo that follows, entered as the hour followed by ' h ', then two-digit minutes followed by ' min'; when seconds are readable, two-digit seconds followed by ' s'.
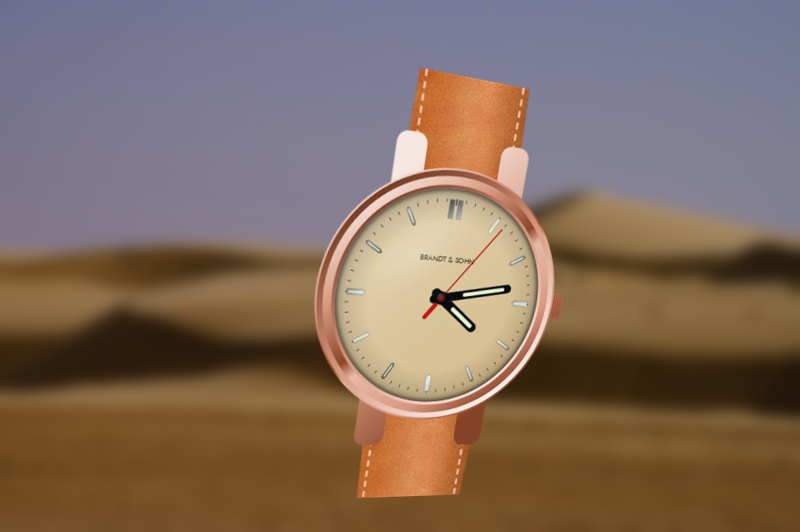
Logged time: 4 h 13 min 06 s
